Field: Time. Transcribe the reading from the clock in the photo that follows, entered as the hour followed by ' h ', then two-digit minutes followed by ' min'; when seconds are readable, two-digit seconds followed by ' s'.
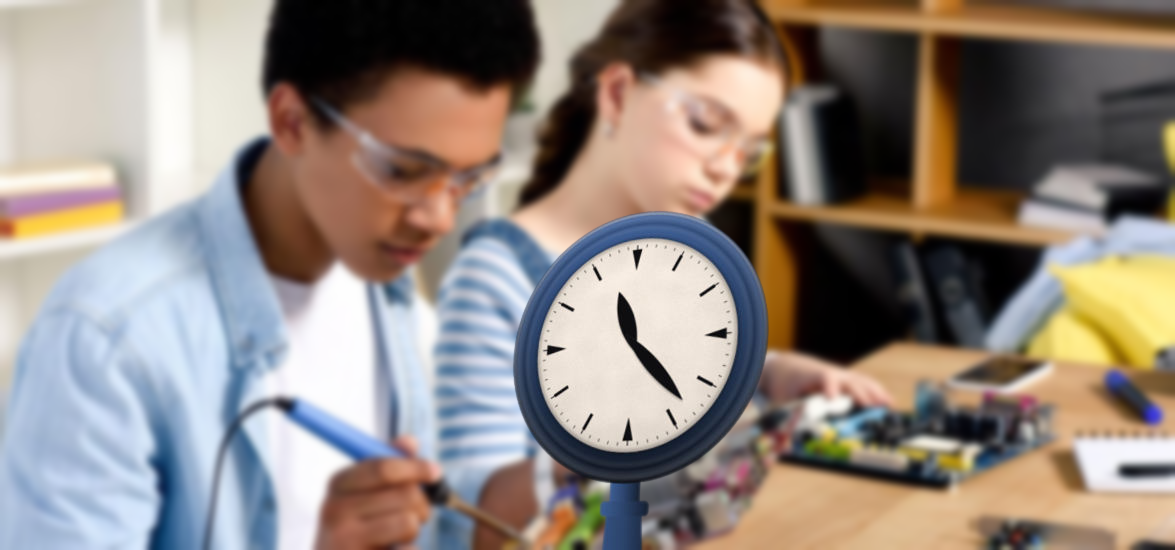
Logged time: 11 h 23 min
